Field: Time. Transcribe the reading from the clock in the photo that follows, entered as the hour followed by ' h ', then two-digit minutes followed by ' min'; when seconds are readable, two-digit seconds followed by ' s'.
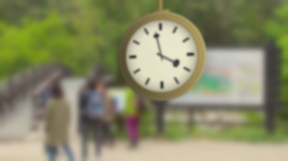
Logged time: 3 h 58 min
